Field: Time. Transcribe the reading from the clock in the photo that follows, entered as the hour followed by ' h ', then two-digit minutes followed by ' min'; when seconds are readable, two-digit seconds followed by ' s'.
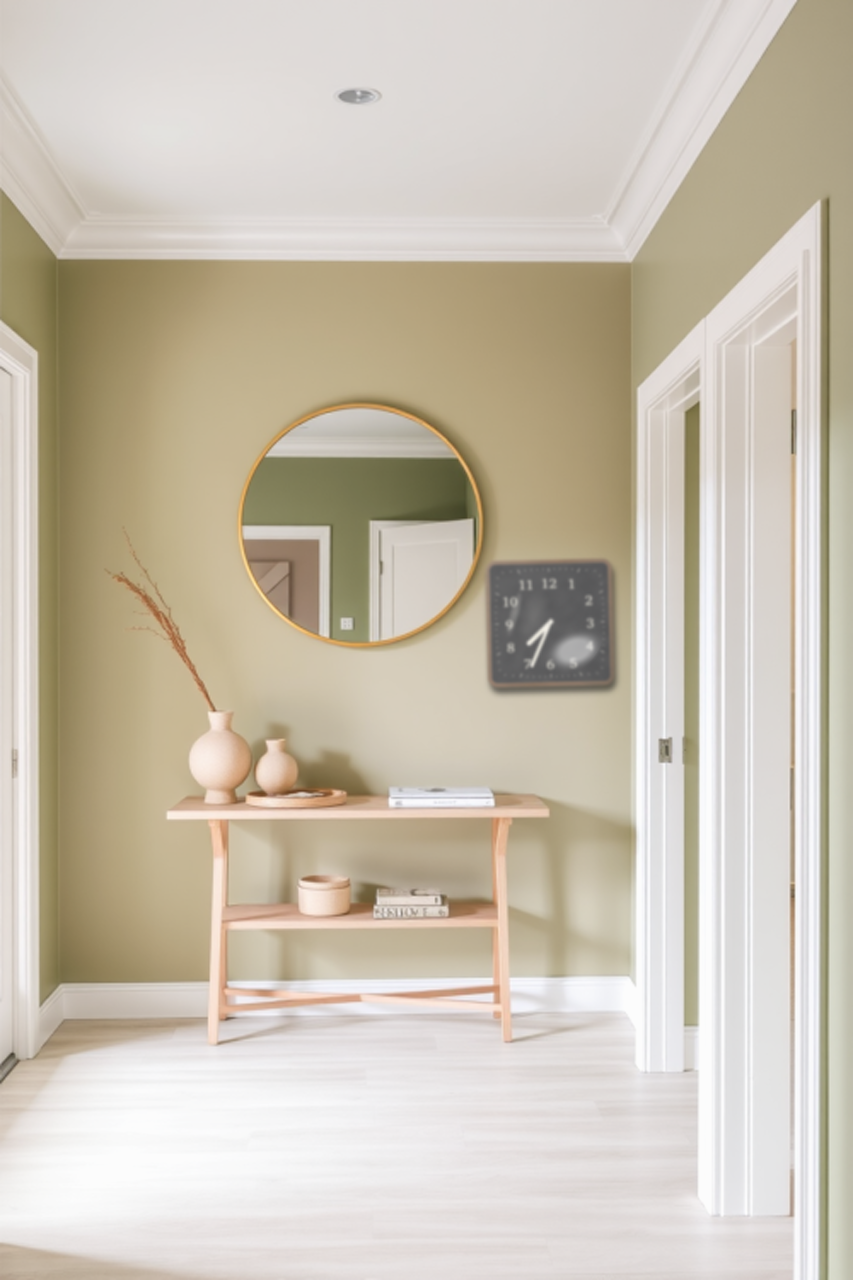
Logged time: 7 h 34 min
